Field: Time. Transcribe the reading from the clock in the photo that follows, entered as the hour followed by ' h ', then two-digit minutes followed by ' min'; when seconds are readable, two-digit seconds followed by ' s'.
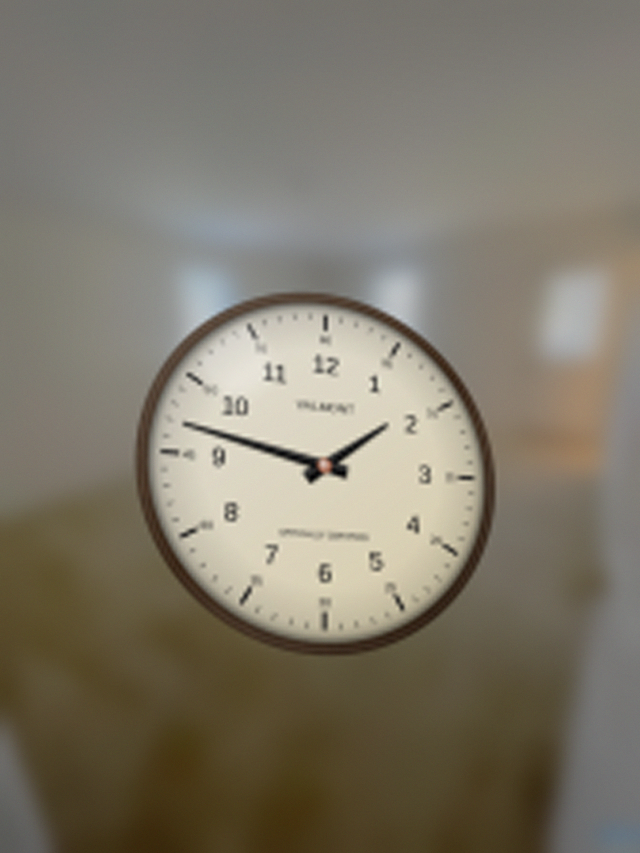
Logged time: 1 h 47 min
